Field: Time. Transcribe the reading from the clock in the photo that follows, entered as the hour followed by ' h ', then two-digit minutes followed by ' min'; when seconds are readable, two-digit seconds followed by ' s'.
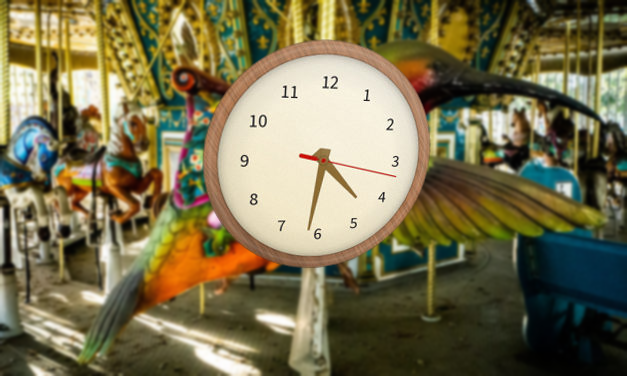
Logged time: 4 h 31 min 17 s
